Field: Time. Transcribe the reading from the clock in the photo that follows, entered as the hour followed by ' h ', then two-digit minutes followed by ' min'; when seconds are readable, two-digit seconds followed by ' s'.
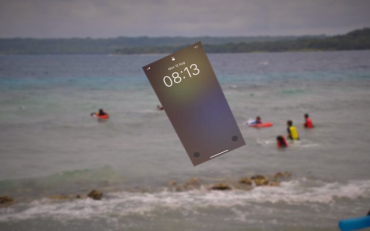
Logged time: 8 h 13 min
